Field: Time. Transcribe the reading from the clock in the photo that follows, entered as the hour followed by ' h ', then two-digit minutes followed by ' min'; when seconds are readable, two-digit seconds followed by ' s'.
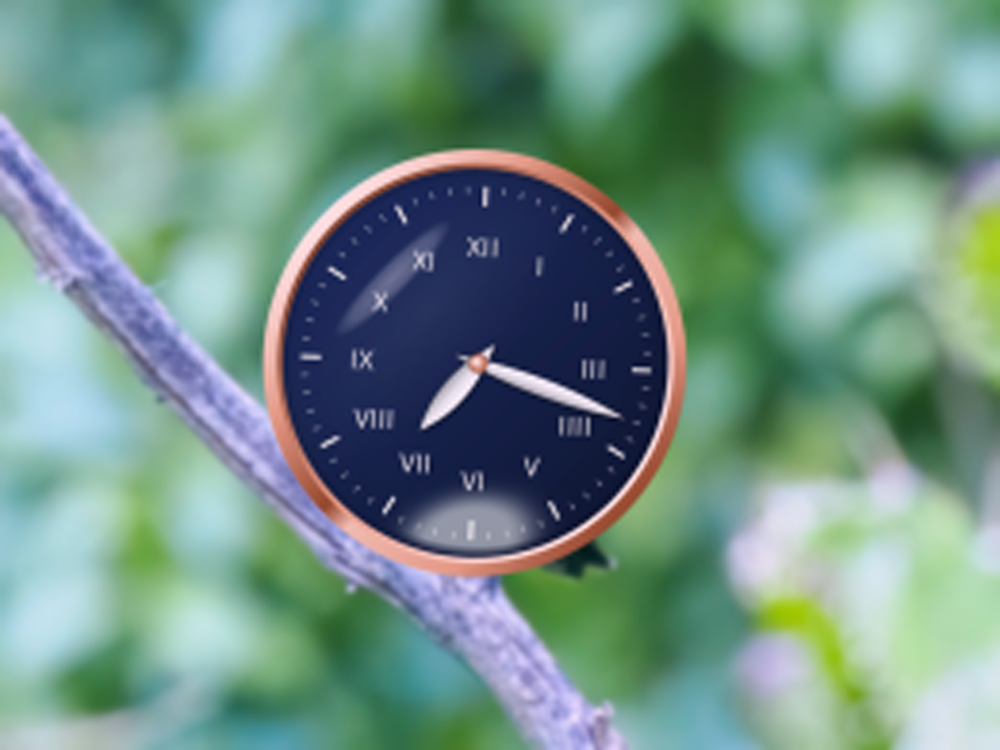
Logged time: 7 h 18 min
